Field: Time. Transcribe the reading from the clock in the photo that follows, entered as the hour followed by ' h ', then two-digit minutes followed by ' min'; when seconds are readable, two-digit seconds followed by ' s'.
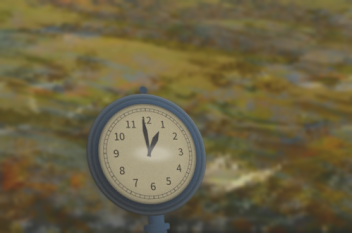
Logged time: 12 h 59 min
